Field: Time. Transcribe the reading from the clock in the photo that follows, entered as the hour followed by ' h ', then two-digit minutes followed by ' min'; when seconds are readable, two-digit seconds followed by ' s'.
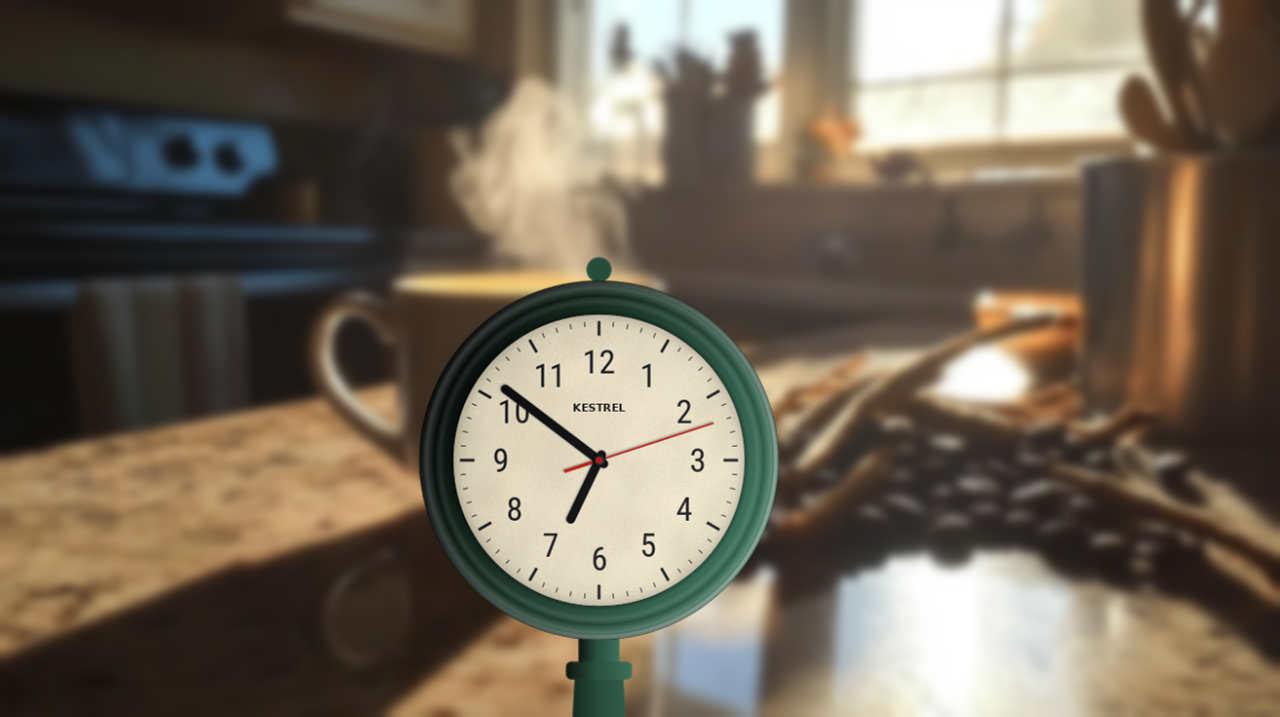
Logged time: 6 h 51 min 12 s
